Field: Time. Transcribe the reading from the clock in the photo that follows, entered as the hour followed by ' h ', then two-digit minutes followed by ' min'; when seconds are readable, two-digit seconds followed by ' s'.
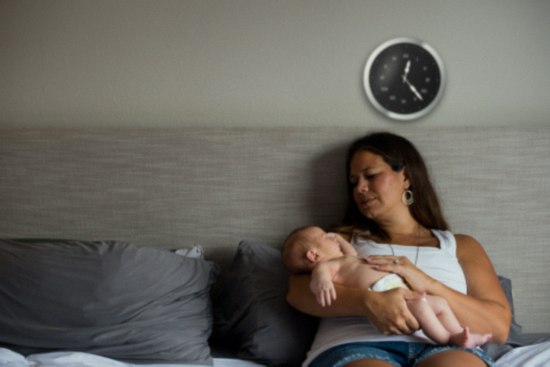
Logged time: 12 h 23 min
